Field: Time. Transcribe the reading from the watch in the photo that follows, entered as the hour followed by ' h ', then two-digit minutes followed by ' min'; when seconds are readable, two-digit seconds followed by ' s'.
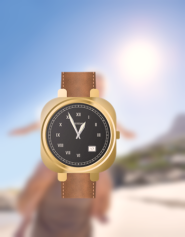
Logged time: 12 h 56 min
